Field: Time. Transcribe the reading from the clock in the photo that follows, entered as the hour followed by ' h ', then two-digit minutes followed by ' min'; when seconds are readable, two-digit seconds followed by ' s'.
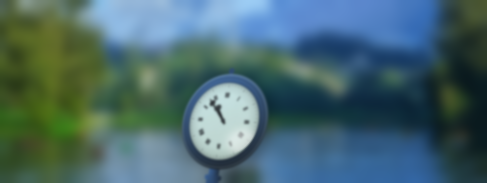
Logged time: 10 h 53 min
